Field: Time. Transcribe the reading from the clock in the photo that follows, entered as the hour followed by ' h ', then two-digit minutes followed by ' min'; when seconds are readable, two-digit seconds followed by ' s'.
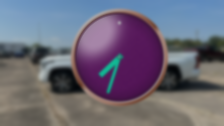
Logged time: 7 h 33 min
